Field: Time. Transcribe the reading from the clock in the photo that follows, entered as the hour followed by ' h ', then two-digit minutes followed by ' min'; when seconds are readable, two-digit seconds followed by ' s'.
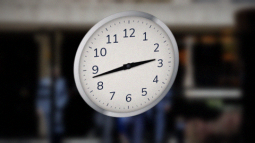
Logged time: 2 h 43 min
